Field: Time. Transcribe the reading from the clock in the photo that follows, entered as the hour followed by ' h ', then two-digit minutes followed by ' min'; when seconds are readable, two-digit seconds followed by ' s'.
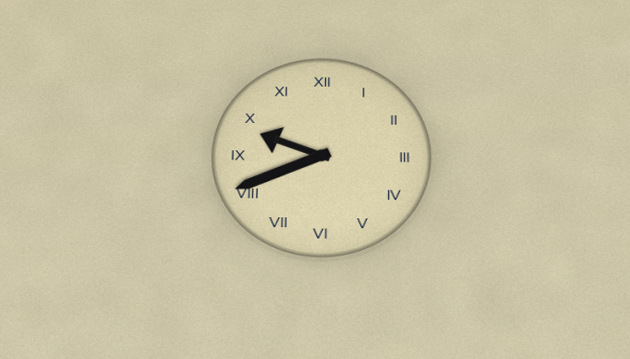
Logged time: 9 h 41 min
